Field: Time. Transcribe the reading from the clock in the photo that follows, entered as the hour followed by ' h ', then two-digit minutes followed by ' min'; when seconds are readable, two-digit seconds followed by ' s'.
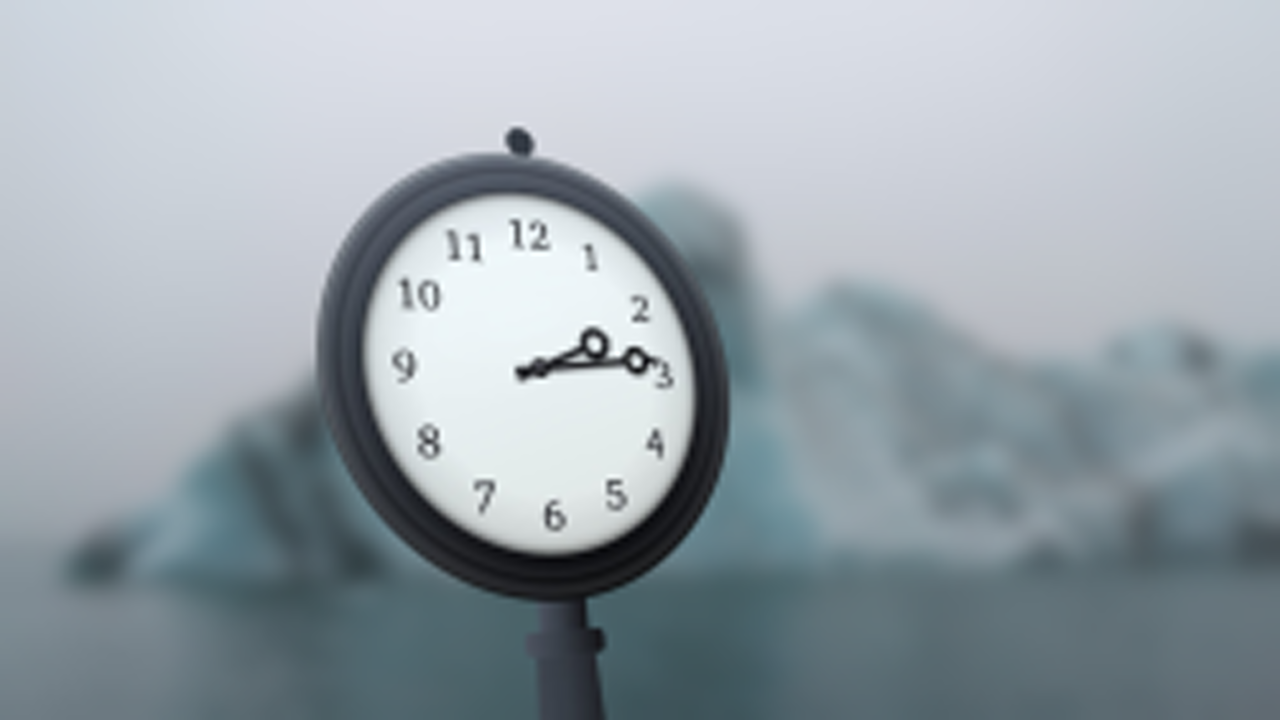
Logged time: 2 h 14 min
